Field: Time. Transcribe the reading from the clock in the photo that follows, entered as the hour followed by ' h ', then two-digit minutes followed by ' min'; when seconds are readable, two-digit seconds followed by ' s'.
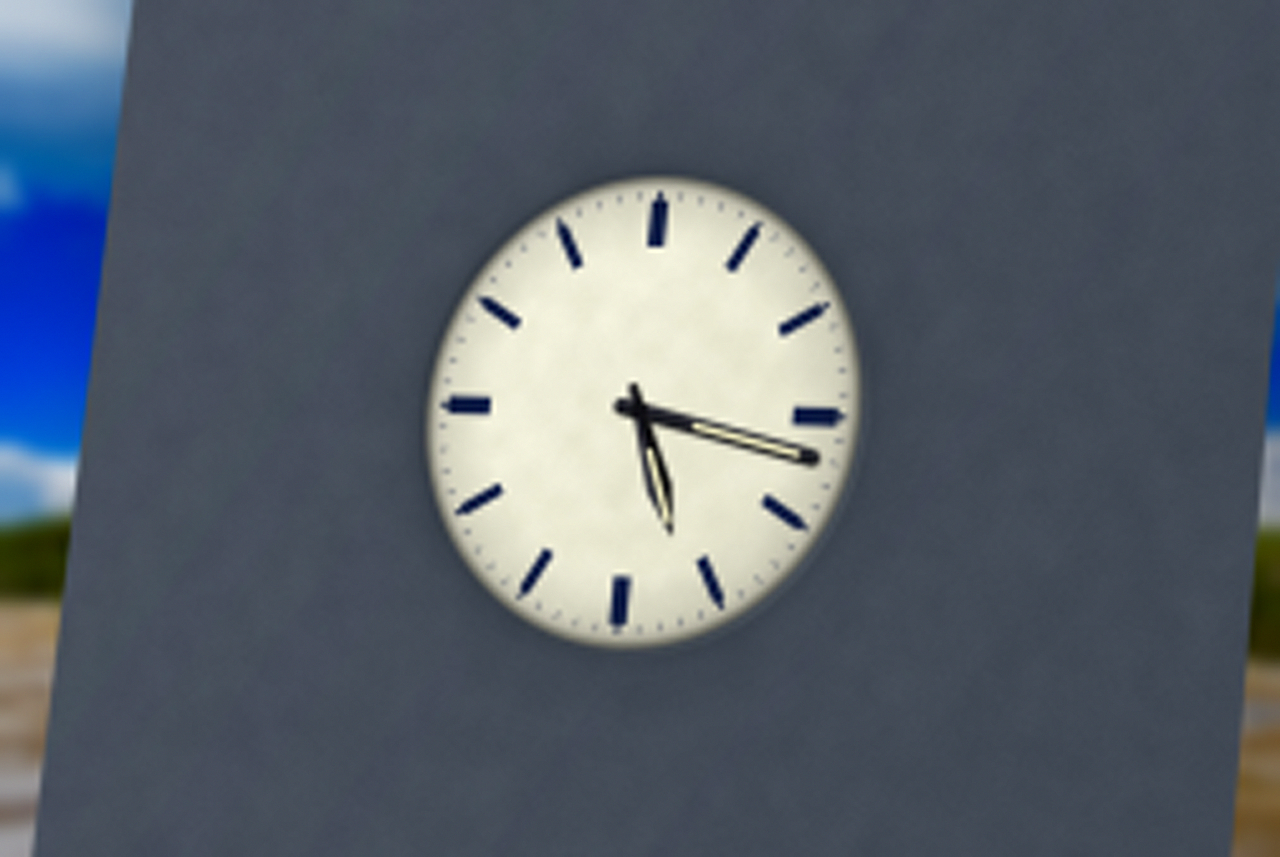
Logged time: 5 h 17 min
